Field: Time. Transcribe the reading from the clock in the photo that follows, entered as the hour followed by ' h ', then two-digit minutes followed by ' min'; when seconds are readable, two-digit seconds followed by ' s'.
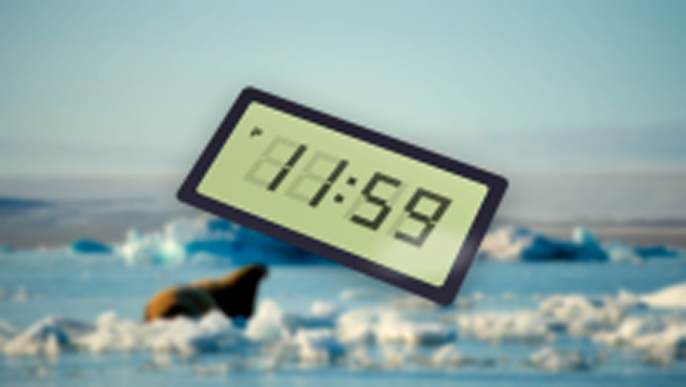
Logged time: 11 h 59 min
